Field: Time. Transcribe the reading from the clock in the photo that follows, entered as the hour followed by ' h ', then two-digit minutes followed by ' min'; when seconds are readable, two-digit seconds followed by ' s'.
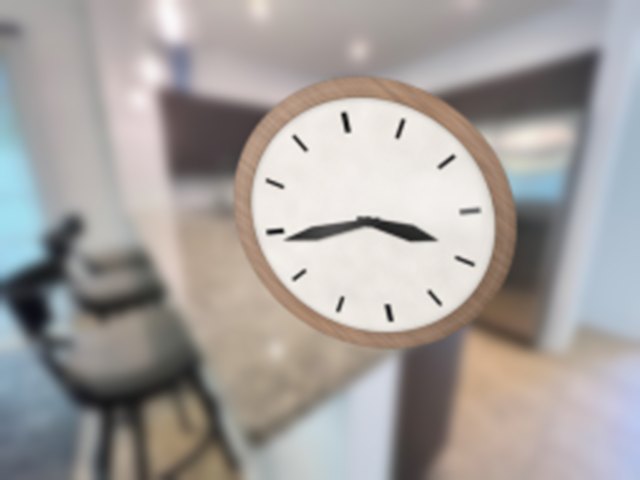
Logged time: 3 h 44 min
